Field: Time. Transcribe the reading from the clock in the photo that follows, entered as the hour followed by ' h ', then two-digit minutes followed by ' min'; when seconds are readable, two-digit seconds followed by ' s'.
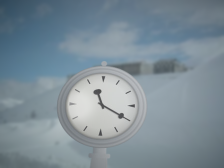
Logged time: 11 h 20 min
